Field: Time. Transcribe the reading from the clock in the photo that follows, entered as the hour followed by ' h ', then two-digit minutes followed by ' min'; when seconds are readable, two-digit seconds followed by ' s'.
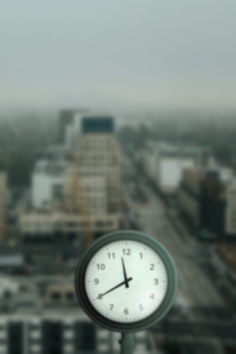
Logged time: 11 h 40 min
